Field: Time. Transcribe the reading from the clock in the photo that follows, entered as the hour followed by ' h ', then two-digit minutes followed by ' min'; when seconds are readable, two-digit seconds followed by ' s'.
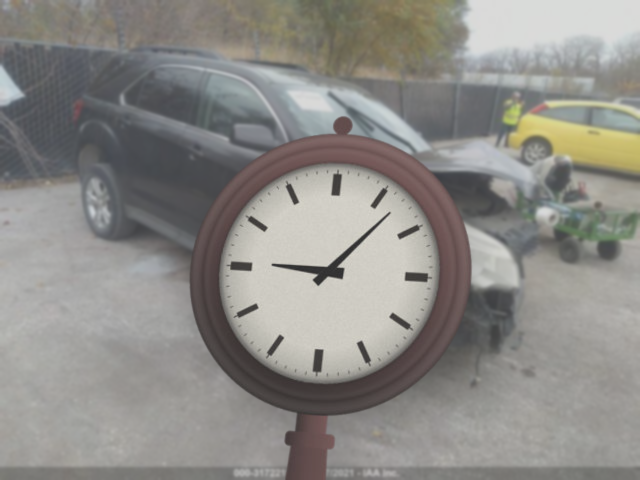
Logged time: 9 h 07 min
